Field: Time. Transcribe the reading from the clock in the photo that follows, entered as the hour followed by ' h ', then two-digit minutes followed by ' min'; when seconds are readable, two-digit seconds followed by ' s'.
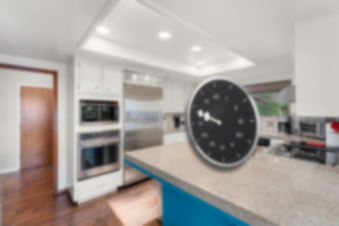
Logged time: 9 h 49 min
